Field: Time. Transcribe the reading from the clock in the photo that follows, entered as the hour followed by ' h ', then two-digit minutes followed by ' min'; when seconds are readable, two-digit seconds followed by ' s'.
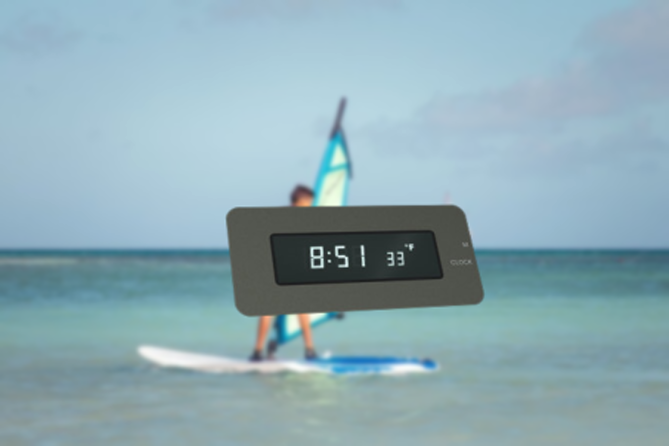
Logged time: 8 h 51 min
